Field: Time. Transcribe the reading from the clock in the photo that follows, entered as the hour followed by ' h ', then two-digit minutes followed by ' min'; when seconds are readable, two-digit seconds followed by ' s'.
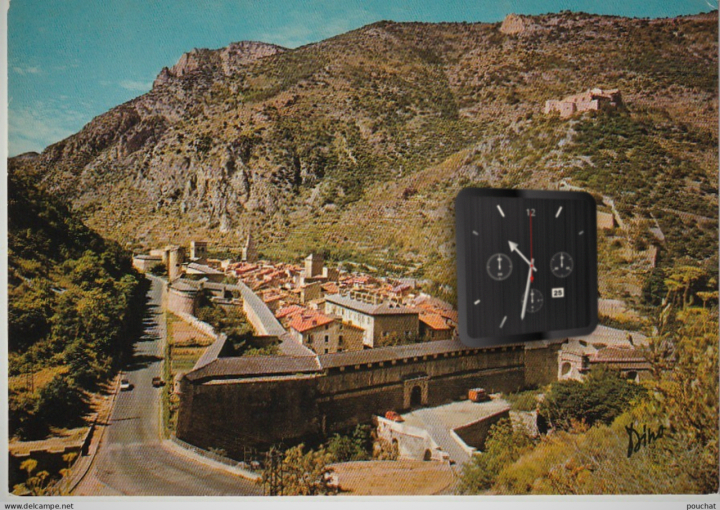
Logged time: 10 h 32 min
